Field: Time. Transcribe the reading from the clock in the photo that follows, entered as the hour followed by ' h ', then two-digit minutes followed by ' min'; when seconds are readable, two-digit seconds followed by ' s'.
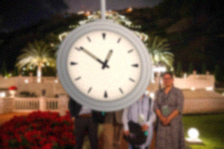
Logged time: 12 h 51 min
